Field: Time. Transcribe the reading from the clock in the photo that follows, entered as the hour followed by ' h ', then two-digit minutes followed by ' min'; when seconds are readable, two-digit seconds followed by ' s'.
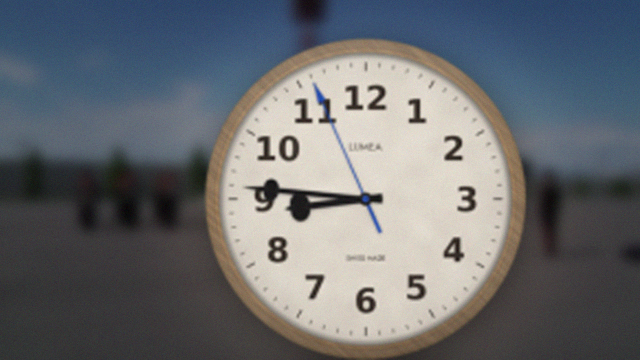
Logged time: 8 h 45 min 56 s
